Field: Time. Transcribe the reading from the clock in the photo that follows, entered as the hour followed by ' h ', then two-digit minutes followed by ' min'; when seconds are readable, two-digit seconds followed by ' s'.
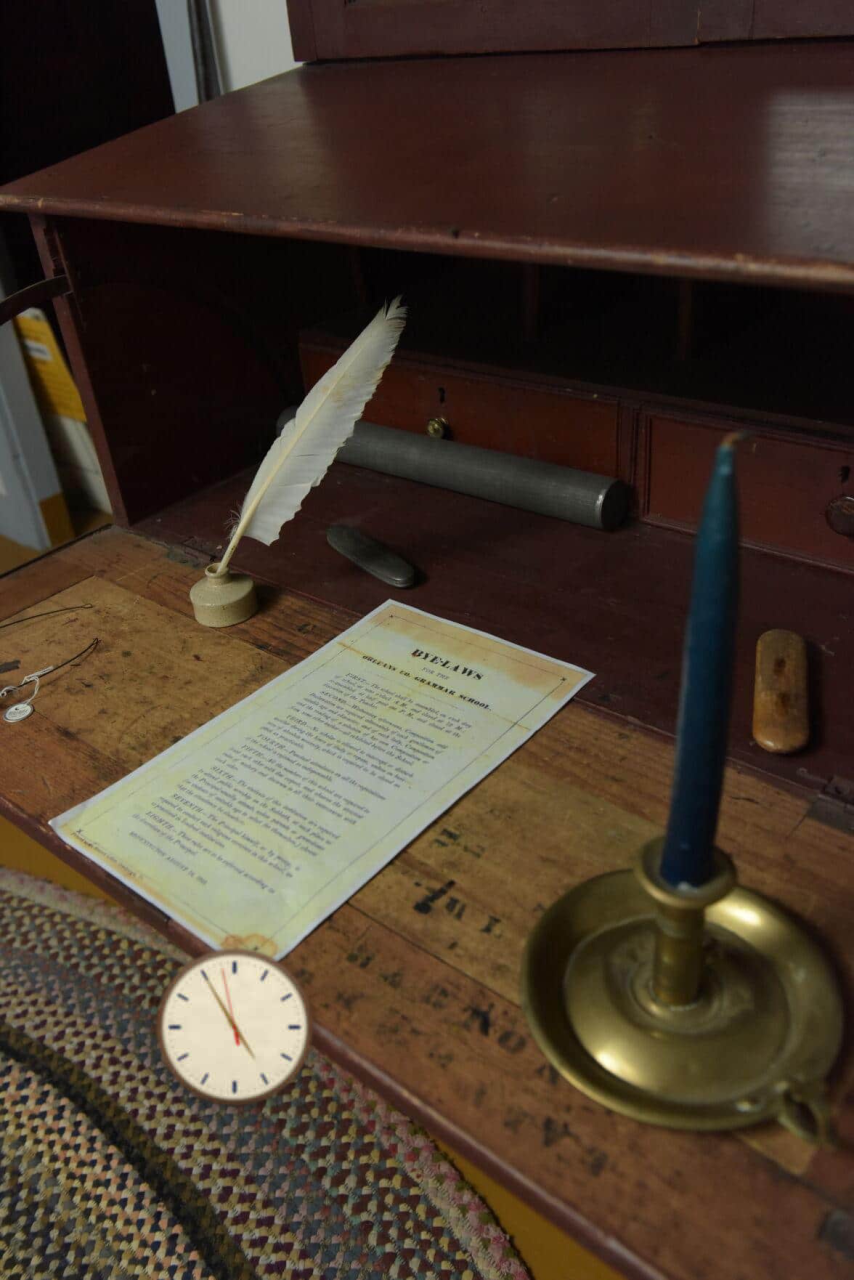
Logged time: 4 h 54 min 58 s
